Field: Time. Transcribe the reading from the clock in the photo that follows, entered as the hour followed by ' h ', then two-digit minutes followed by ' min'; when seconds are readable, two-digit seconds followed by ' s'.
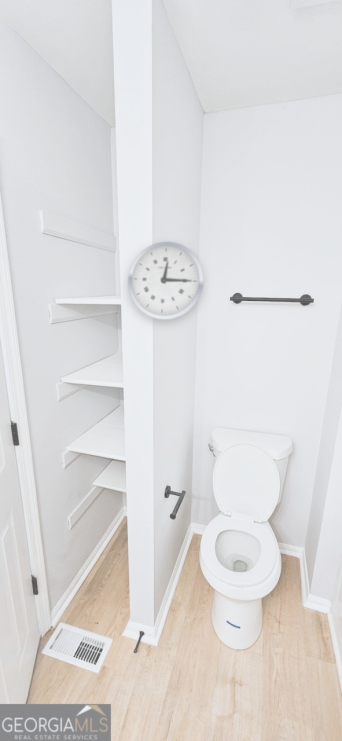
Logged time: 12 h 15 min
